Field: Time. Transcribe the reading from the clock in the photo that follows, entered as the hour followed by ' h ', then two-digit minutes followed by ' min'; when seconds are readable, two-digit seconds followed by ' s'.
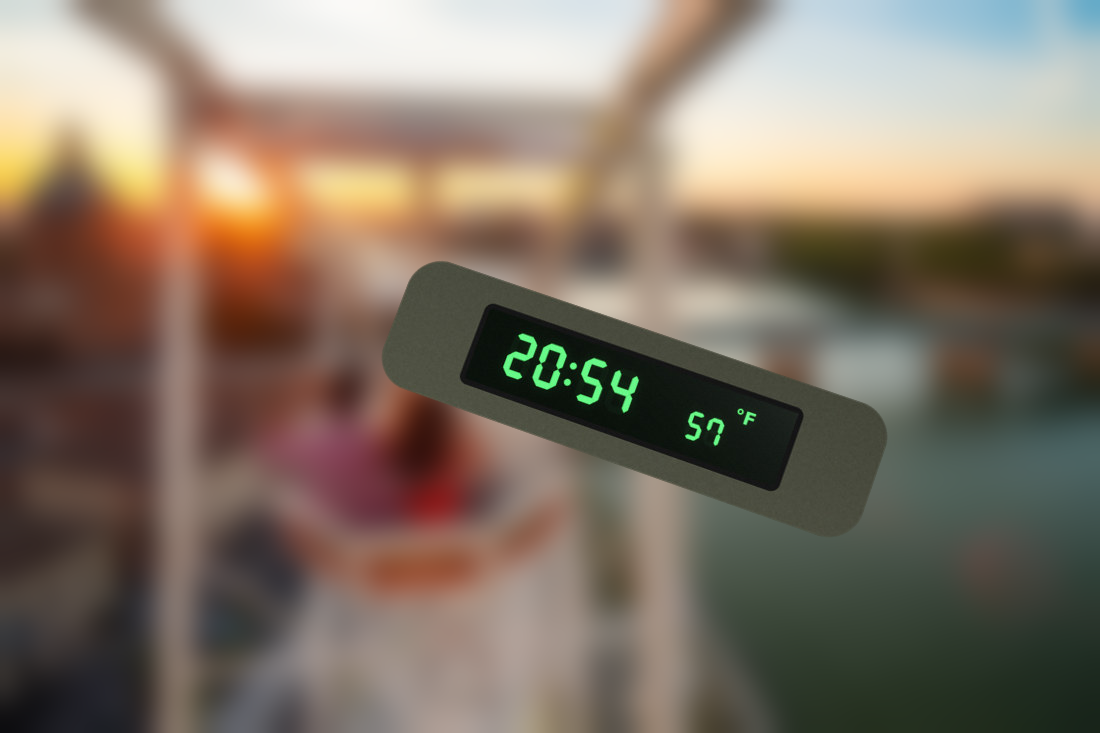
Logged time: 20 h 54 min
